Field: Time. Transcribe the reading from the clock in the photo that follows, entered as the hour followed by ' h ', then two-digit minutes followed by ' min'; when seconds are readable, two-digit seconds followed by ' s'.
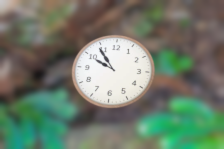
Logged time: 9 h 54 min
